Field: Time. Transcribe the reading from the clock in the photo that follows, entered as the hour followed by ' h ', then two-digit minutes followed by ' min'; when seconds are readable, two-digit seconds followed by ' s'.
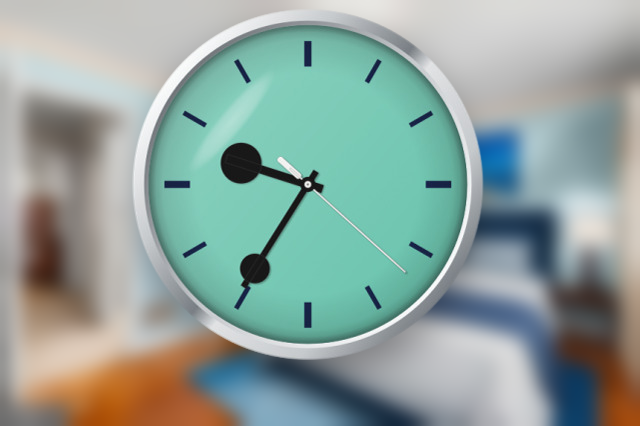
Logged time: 9 h 35 min 22 s
